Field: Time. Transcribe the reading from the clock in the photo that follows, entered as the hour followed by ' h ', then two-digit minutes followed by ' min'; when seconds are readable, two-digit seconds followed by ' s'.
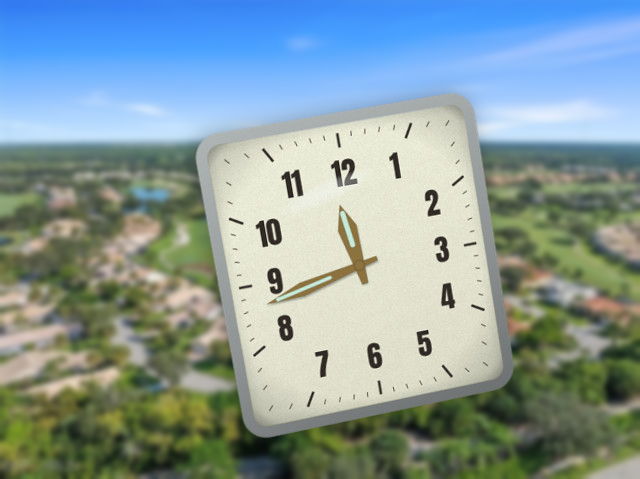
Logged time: 11 h 43 min
